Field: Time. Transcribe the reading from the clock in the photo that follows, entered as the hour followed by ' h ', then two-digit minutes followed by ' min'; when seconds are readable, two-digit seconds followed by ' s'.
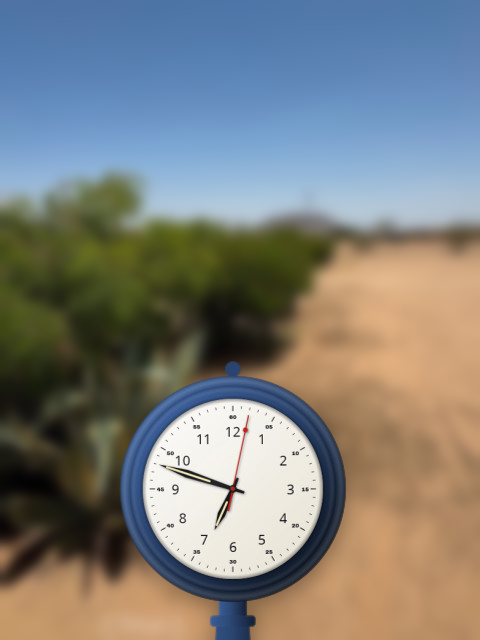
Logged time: 6 h 48 min 02 s
